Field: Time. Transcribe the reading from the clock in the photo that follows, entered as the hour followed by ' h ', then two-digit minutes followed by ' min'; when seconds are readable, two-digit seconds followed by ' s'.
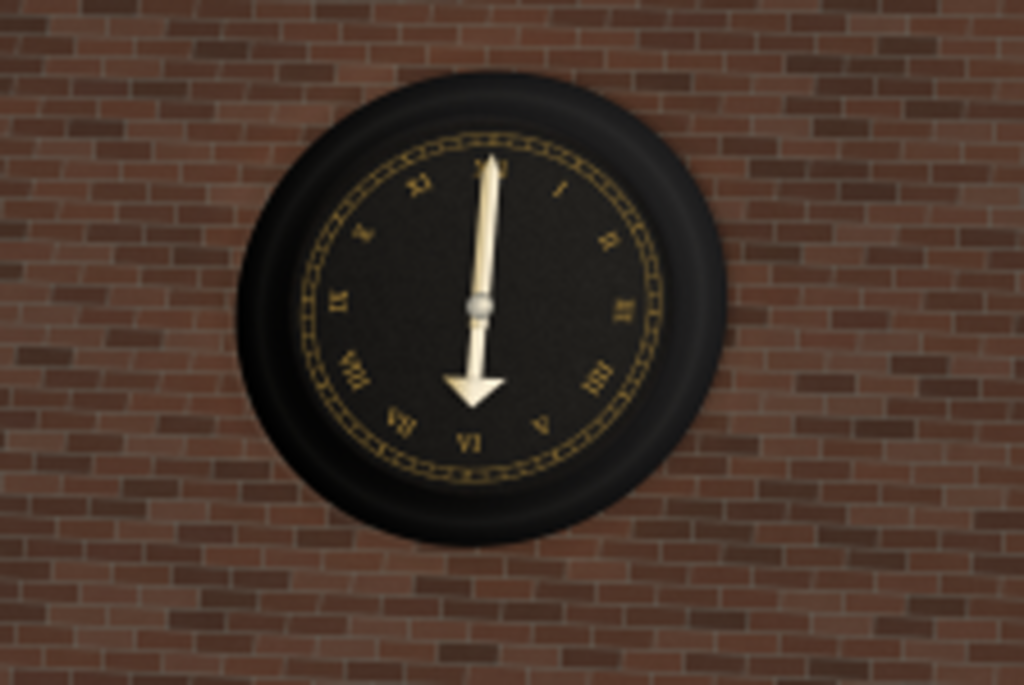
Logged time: 6 h 00 min
